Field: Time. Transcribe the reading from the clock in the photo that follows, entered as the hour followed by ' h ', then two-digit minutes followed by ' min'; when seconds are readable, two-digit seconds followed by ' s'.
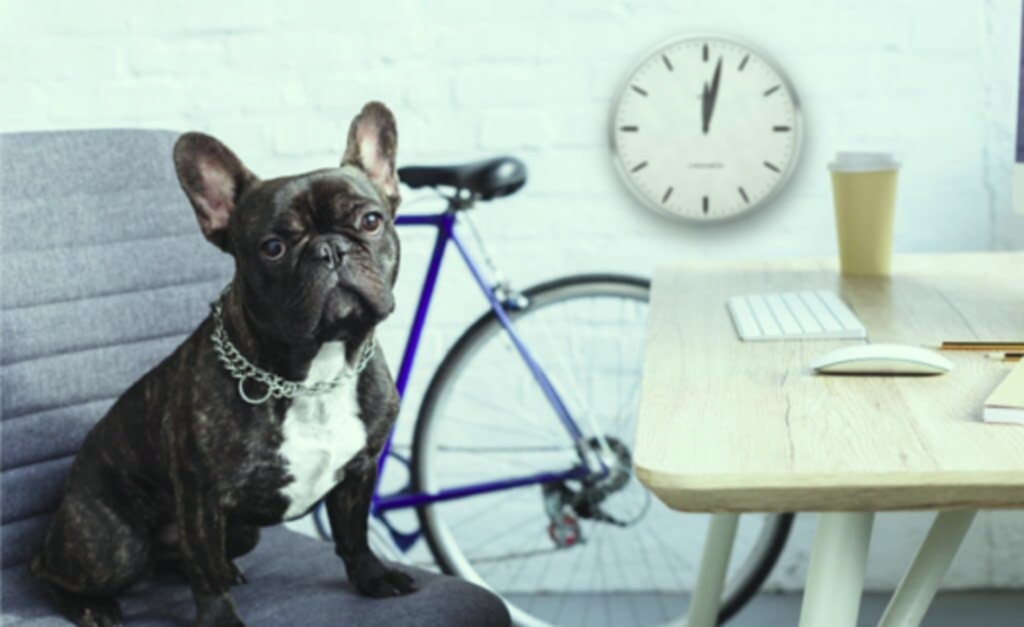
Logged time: 12 h 02 min
